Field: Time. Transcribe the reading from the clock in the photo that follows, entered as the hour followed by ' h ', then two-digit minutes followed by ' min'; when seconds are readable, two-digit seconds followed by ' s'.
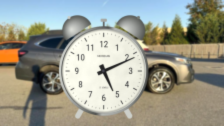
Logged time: 5 h 11 min
